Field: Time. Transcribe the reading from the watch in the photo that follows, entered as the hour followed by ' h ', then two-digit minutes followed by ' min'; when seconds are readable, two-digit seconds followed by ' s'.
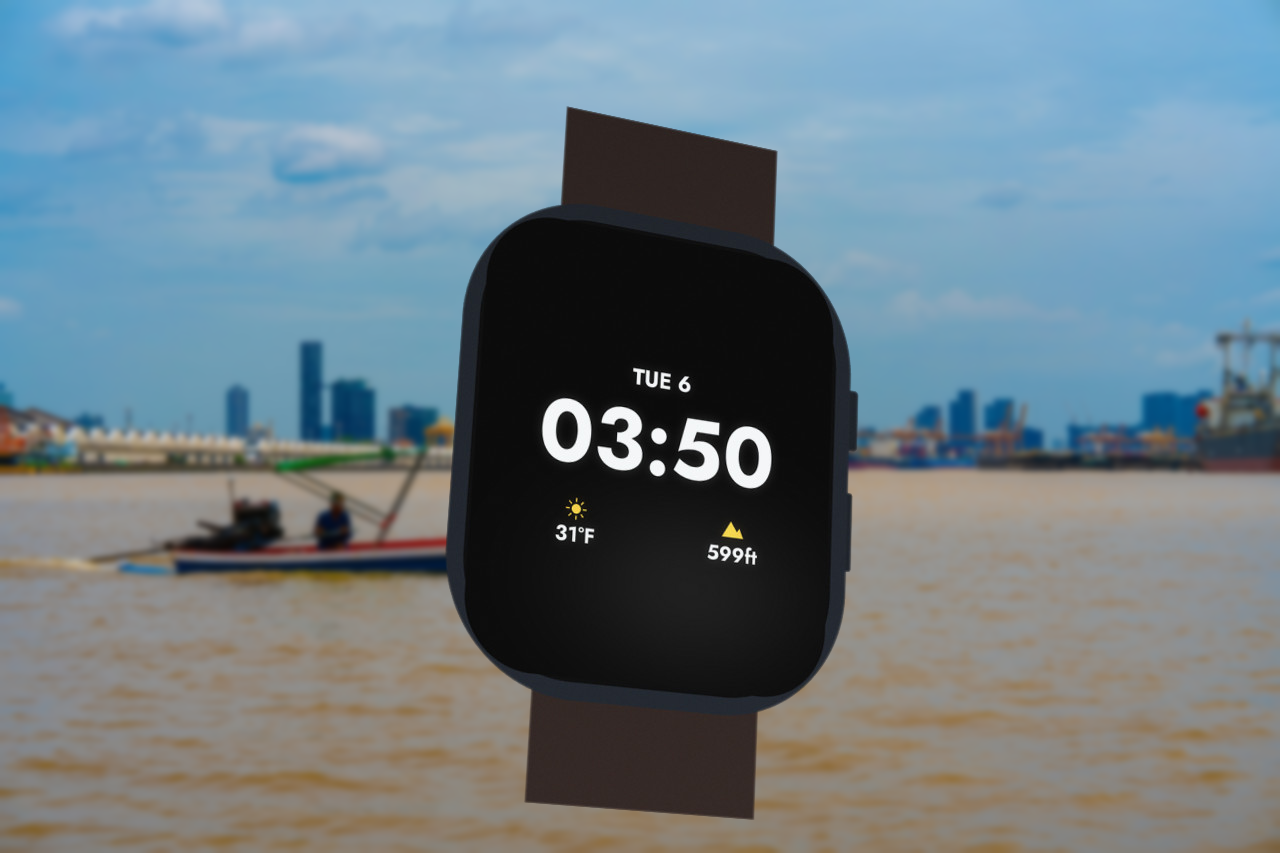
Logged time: 3 h 50 min
